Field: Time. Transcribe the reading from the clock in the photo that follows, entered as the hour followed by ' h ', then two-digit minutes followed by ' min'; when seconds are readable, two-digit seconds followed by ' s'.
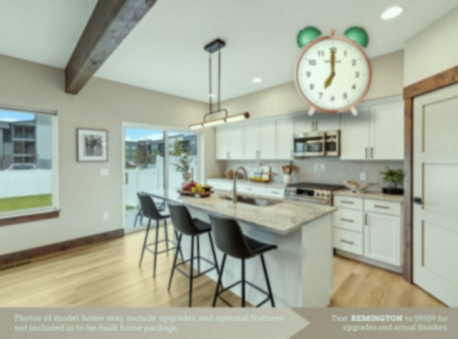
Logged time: 7 h 00 min
